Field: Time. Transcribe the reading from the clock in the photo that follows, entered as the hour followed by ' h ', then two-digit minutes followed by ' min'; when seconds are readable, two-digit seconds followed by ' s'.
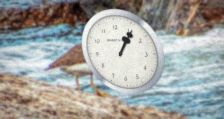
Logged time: 1 h 06 min
